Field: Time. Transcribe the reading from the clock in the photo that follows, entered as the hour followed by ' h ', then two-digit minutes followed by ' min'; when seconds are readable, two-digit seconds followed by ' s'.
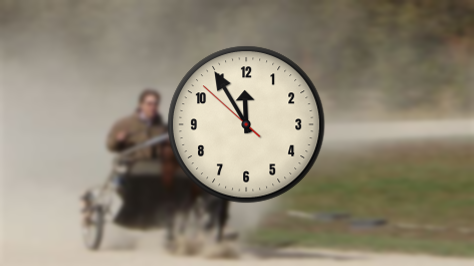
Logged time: 11 h 54 min 52 s
